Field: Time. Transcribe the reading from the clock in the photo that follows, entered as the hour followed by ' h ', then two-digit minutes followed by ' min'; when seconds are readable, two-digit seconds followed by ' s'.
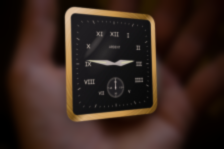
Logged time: 2 h 46 min
